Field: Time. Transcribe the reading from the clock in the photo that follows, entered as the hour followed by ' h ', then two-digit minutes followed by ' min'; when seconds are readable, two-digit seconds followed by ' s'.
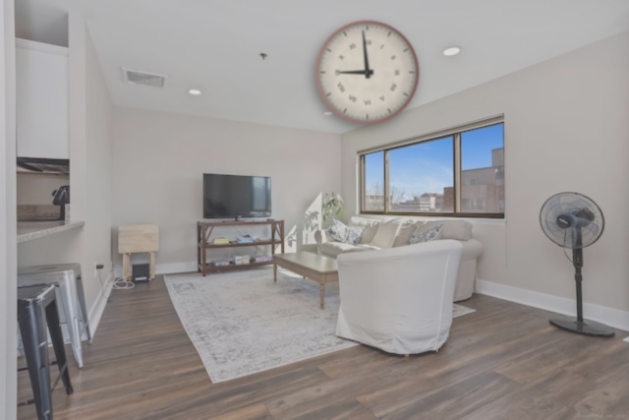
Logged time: 8 h 59 min
